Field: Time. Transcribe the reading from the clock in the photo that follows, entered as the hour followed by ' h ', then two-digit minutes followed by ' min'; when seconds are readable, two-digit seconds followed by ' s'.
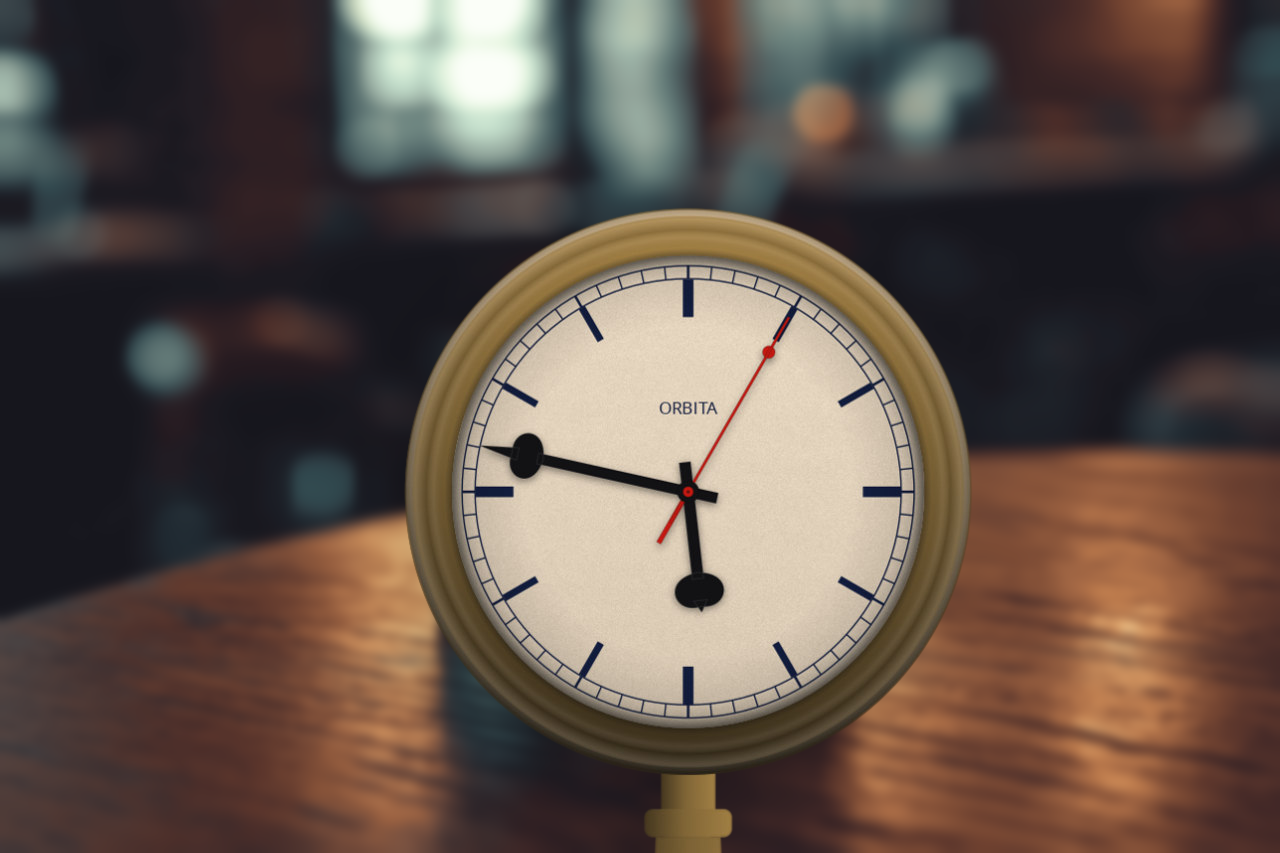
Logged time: 5 h 47 min 05 s
